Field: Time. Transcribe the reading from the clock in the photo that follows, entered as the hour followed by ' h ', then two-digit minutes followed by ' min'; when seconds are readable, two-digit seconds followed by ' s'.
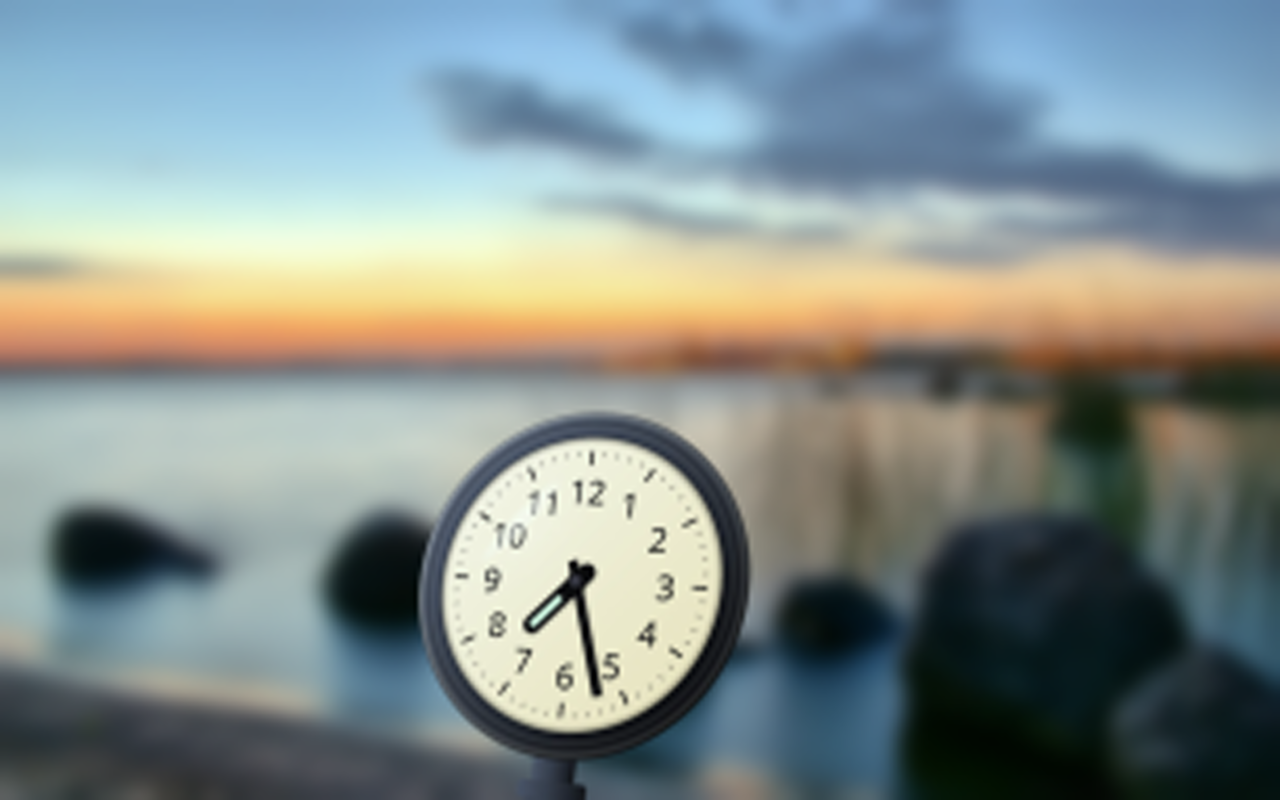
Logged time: 7 h 27 min
